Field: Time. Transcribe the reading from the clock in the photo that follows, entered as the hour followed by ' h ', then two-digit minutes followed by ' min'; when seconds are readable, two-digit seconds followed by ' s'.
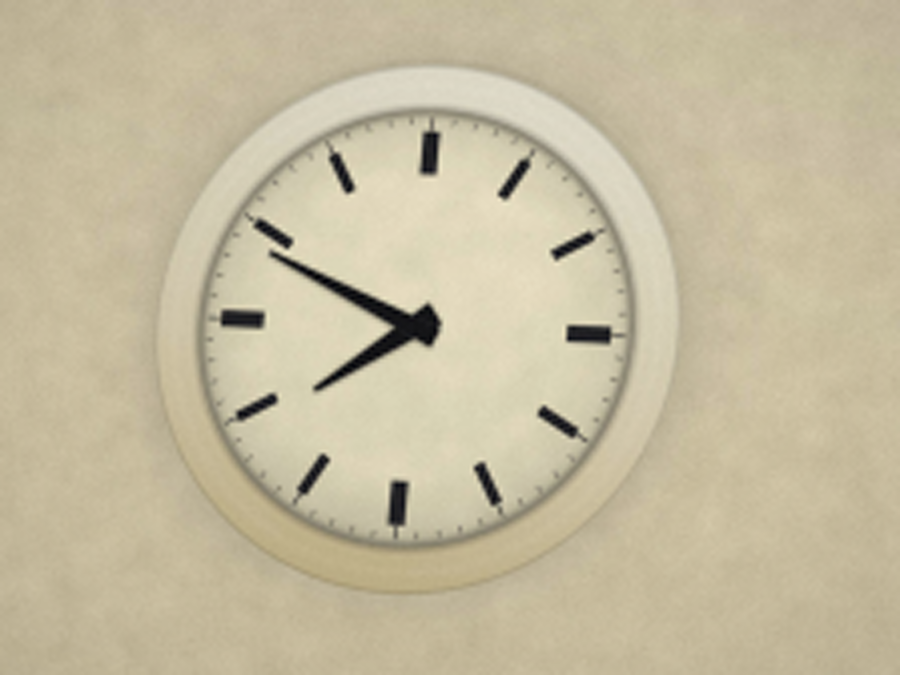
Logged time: 7 h 49 min
